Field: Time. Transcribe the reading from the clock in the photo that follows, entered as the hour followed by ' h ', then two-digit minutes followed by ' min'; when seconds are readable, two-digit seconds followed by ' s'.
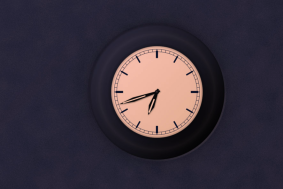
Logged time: 6 h 42 min
